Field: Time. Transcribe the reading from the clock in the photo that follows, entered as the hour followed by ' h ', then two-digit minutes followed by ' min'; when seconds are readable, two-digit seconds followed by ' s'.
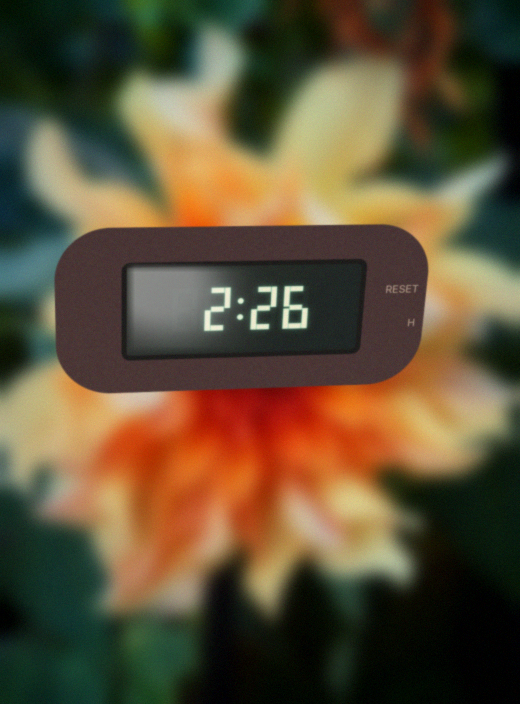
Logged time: 2 h 26 min
